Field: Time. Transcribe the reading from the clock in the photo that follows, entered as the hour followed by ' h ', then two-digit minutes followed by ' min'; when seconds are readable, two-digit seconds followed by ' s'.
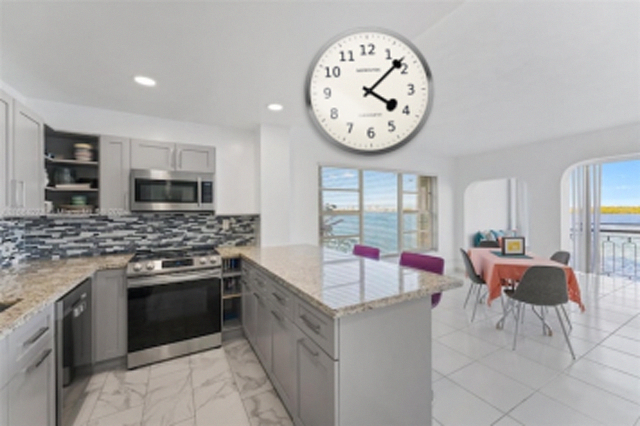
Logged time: 4 h 08 min
